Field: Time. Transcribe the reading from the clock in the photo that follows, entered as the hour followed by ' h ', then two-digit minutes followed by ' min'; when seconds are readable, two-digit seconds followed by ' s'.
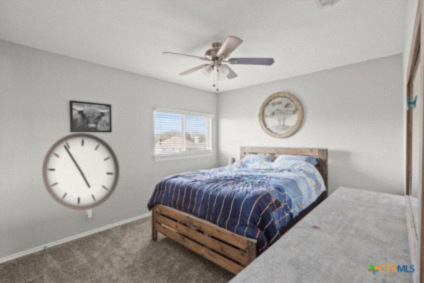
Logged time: 4 h 54 min
